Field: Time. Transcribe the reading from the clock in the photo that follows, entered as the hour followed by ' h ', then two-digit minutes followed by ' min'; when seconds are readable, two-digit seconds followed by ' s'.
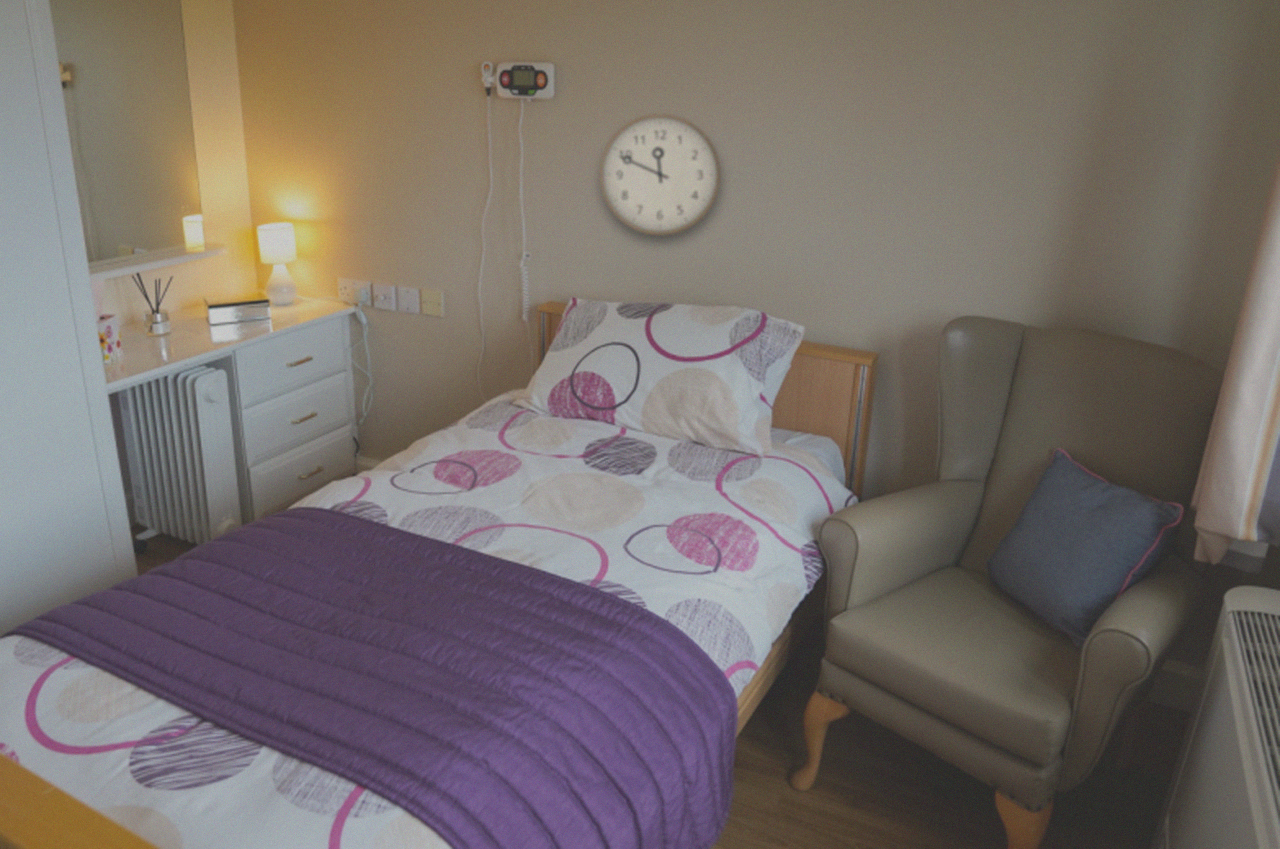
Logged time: 11 h 49 min
